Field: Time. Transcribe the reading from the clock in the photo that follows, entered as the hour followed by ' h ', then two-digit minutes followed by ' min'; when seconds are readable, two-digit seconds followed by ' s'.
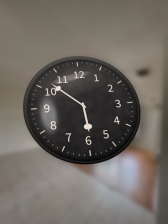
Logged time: 5 h 52 min
